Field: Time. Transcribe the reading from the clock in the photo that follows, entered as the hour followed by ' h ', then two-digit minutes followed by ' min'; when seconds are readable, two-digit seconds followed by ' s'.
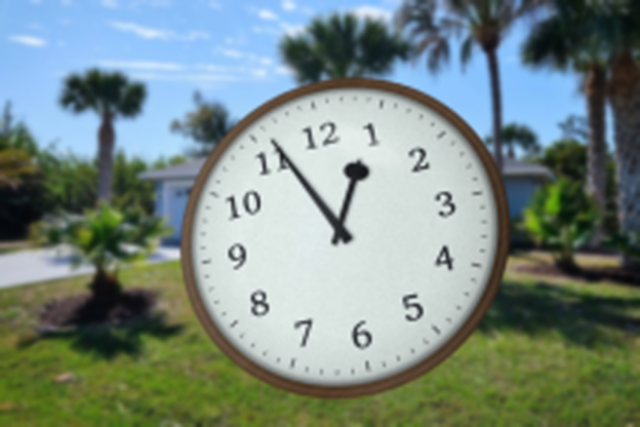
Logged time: 12 h 56 min
